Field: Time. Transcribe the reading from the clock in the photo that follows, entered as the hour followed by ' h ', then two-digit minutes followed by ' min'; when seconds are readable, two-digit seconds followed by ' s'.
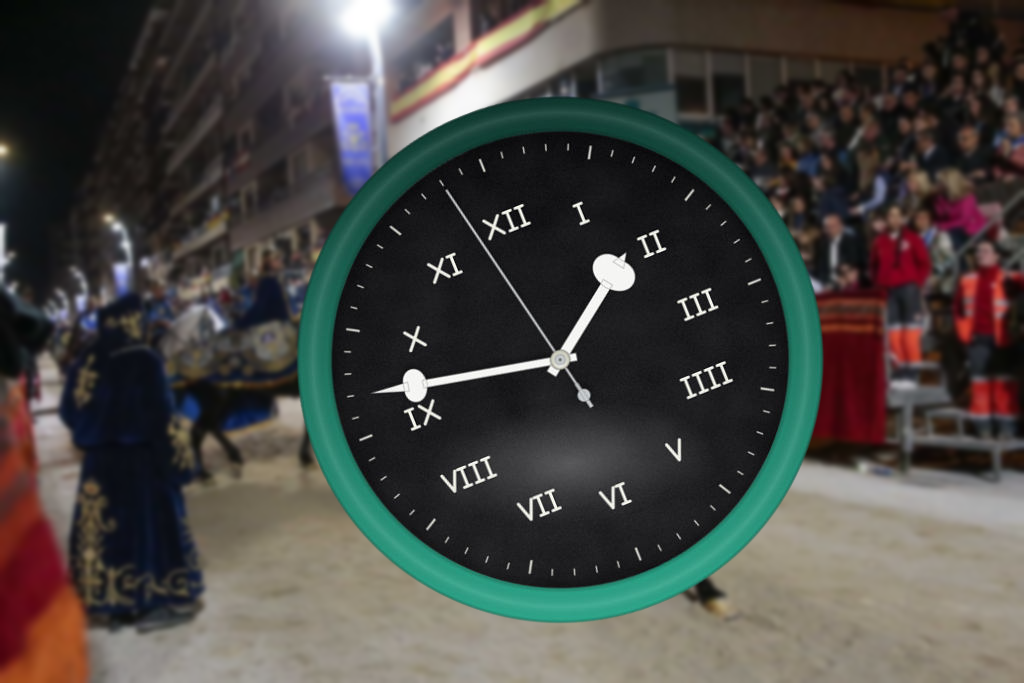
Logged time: 1 h 46 min 58 s
